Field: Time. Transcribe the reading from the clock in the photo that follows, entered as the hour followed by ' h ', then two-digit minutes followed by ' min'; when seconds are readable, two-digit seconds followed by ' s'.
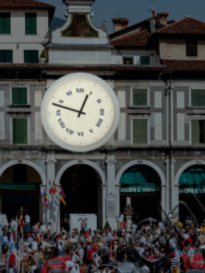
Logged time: 12 h 48 min
